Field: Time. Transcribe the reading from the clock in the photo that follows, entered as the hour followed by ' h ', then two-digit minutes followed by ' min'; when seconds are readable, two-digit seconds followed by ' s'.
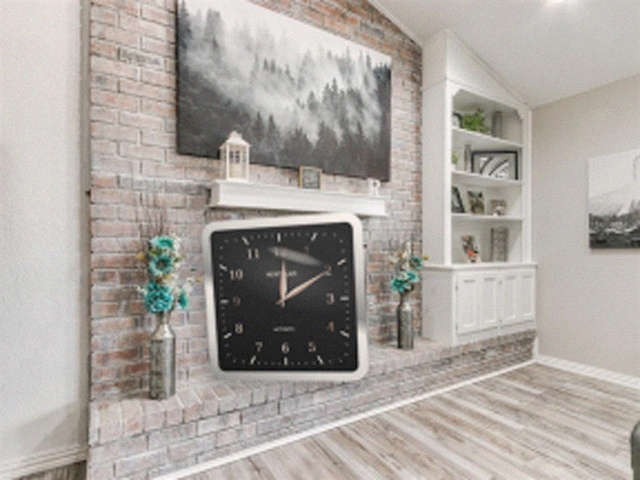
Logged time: 12 h 10 min
